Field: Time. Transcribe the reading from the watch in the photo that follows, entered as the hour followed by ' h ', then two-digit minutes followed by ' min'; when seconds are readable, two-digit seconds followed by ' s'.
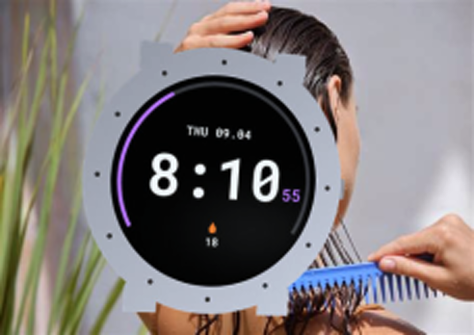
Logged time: 8 h 10 min 55 s
